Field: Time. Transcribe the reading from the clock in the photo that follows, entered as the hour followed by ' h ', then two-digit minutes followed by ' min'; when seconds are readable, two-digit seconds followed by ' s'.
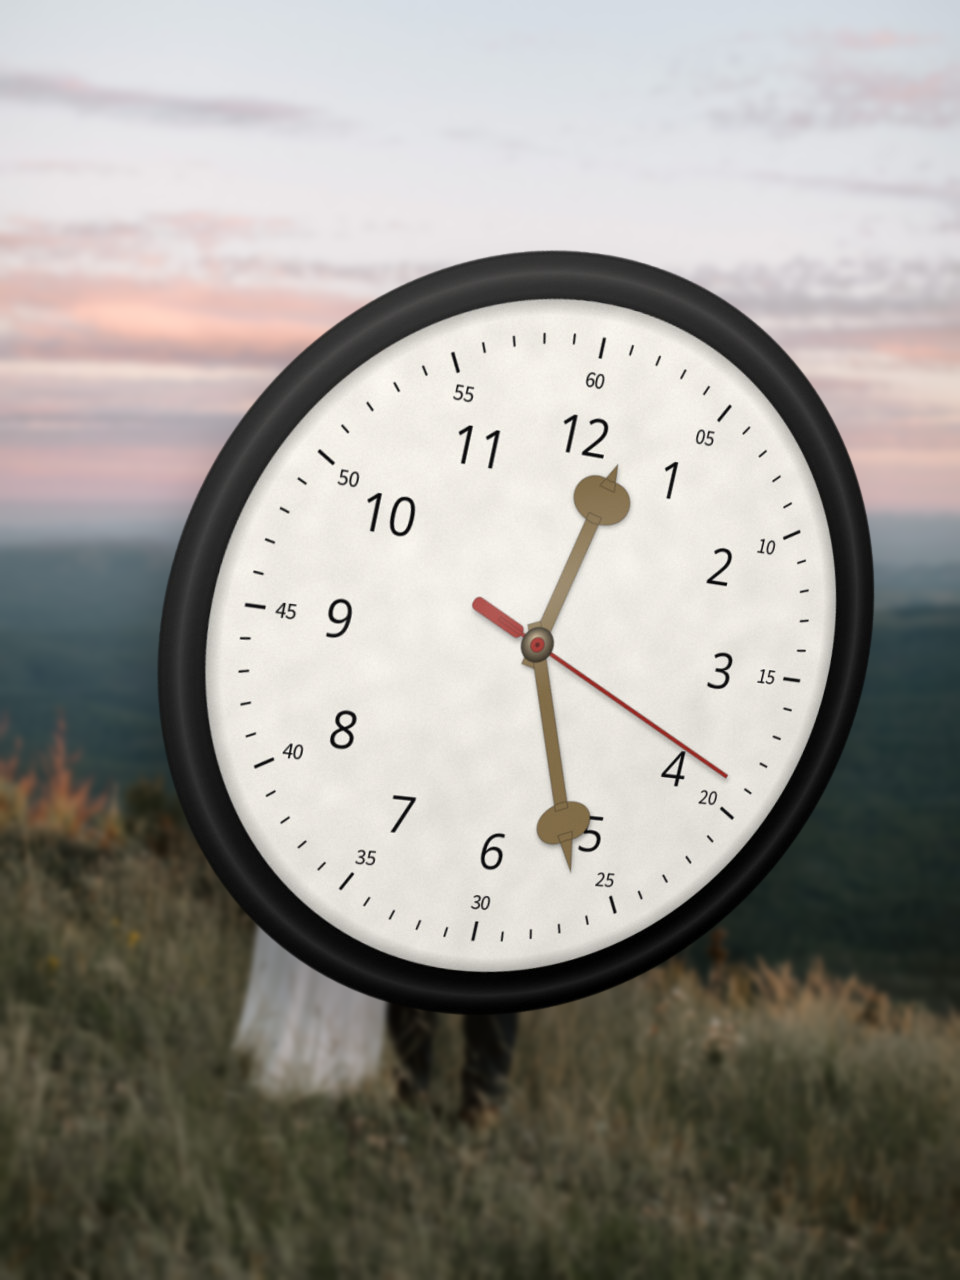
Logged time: 12 h 26 min 19 s
